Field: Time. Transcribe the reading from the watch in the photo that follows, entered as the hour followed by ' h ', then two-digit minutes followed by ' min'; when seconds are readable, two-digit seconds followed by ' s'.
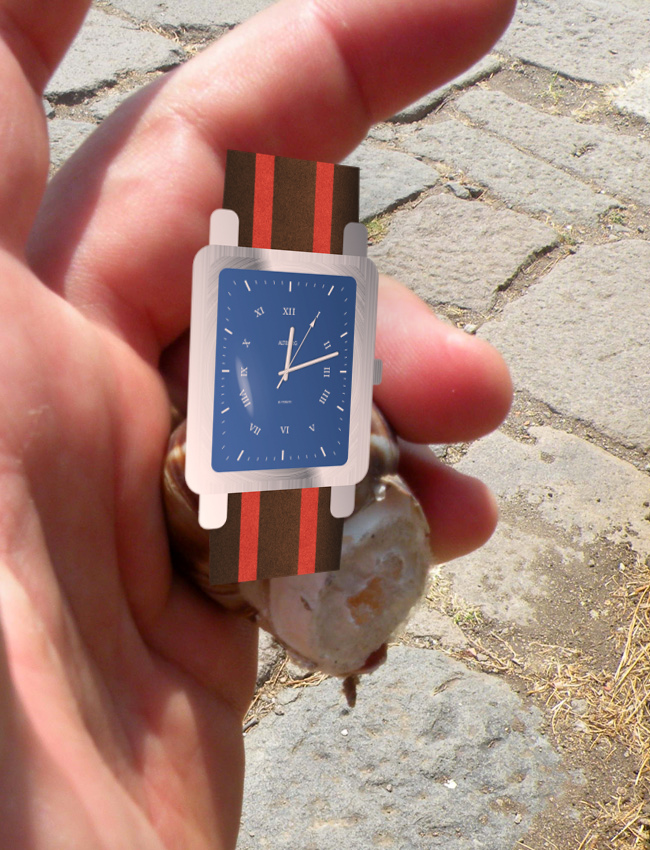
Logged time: 12 h 12 min 05 s
